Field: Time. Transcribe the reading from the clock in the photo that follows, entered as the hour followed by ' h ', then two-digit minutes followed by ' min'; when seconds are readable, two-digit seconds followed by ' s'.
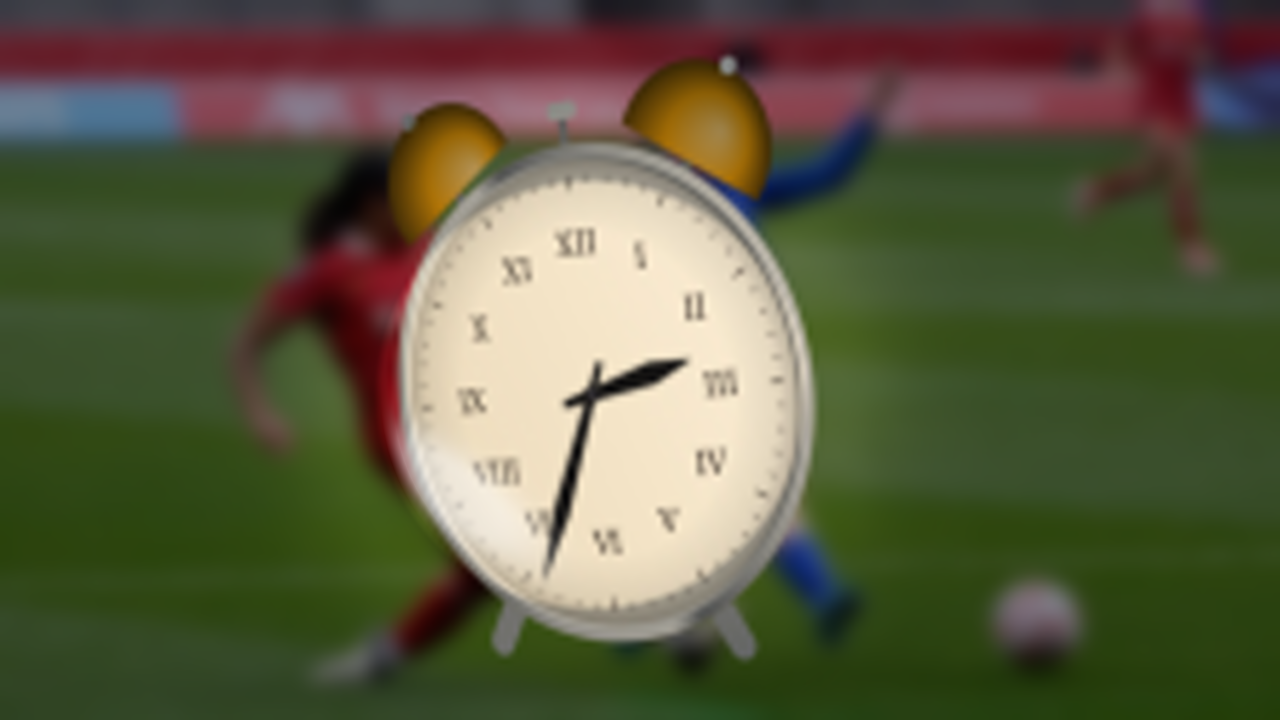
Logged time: 2 h 34 min
